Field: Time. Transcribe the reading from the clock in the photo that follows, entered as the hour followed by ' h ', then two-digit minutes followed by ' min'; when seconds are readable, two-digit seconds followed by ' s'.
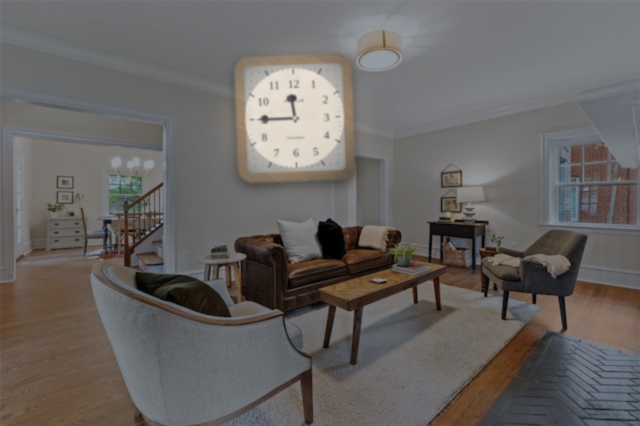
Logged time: 11 h 45 min
